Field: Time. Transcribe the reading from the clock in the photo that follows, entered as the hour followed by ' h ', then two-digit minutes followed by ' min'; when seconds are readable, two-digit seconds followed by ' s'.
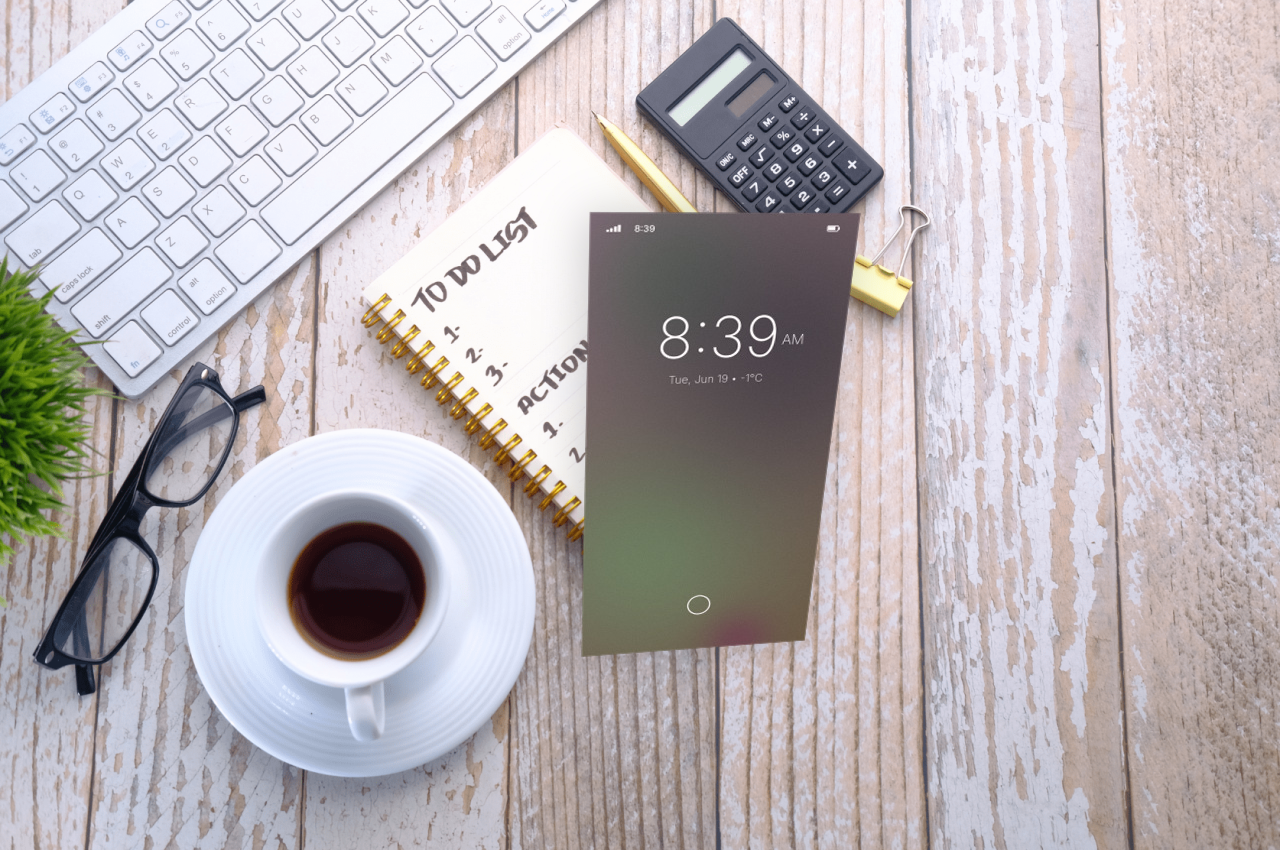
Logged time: 8 h 39 min
